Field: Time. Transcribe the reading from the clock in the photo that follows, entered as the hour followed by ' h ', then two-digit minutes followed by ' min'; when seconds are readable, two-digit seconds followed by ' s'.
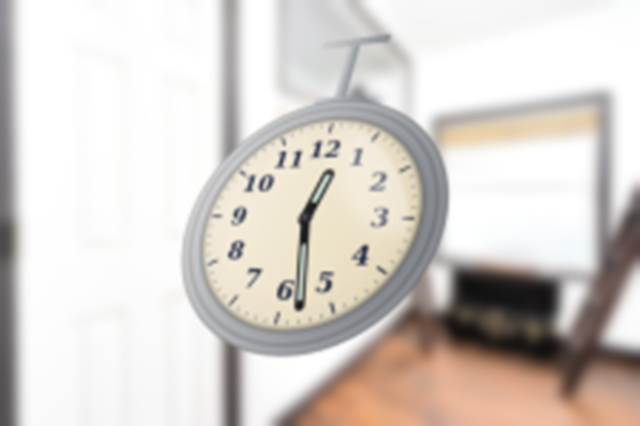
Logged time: 12 h 28 min
